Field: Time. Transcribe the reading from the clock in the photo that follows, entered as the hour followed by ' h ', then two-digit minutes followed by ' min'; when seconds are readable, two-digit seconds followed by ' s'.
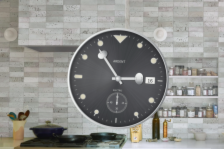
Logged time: 2 h 54 min
